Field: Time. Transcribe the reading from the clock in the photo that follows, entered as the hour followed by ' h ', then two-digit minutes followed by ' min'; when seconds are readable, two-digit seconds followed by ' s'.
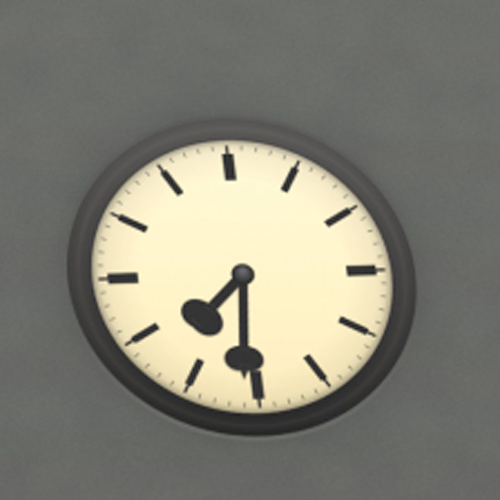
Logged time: 7 h 31 min
